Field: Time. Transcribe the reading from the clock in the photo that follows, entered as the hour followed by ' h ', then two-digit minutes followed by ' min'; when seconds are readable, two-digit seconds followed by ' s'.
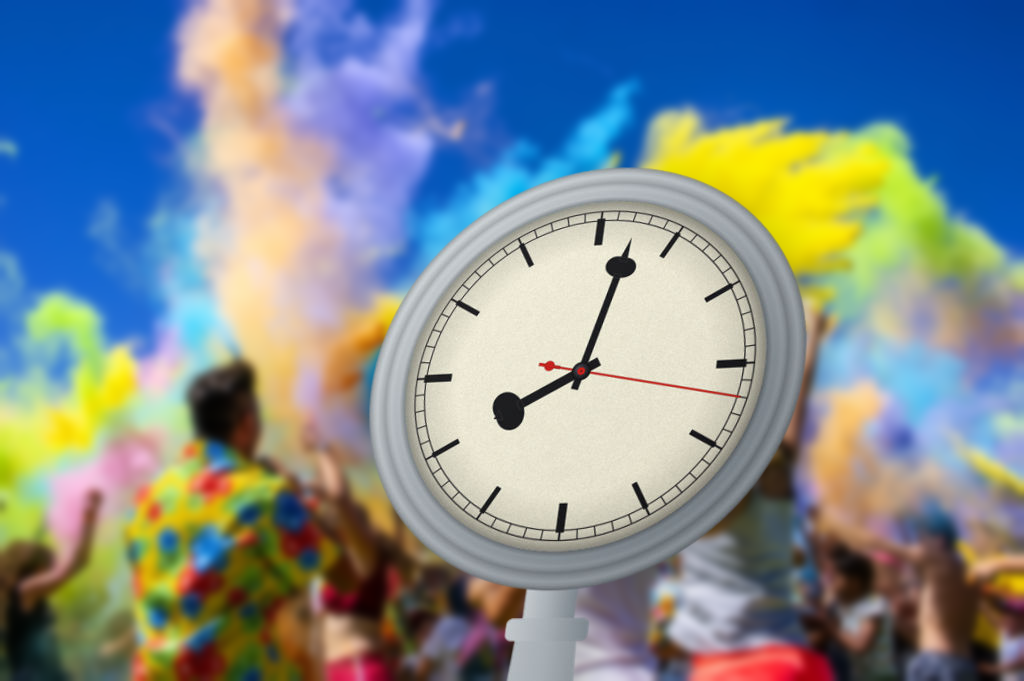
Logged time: 8 h 02 min 17 s
